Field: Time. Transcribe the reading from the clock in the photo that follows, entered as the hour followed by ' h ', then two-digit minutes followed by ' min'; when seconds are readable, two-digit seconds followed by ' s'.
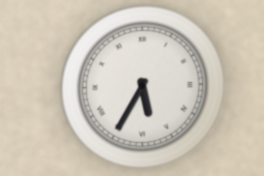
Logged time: 5 h 35 min
